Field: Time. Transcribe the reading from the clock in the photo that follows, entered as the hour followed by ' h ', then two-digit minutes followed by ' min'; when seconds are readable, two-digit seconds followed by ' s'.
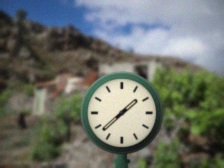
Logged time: 1 h 38 min
